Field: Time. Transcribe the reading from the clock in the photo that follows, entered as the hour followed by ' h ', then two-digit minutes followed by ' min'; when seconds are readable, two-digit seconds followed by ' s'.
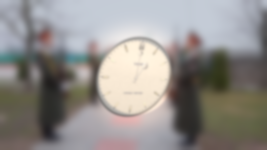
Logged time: 1 h 00 min
